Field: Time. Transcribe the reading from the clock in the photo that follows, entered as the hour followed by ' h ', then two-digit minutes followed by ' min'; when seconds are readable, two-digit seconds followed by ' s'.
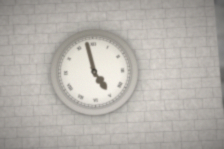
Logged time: 4 h 58 min
